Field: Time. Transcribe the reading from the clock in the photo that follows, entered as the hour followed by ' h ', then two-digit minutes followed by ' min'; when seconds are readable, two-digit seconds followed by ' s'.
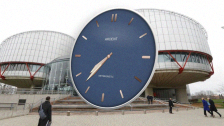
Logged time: 7 h 37 min
